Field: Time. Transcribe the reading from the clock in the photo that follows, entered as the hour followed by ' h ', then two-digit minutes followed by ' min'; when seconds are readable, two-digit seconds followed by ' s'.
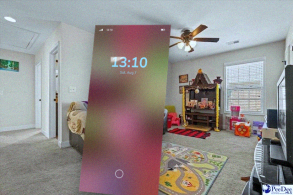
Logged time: 13 h 10 min
